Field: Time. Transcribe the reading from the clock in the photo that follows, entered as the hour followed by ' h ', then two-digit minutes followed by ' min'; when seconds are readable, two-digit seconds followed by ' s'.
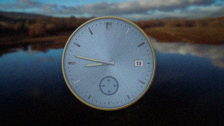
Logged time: 8 h 47 min
